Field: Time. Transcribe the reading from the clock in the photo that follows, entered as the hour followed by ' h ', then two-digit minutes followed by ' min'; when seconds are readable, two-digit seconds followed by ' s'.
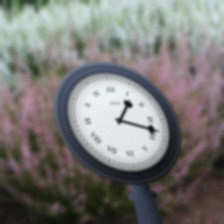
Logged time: 1 h 18 min
